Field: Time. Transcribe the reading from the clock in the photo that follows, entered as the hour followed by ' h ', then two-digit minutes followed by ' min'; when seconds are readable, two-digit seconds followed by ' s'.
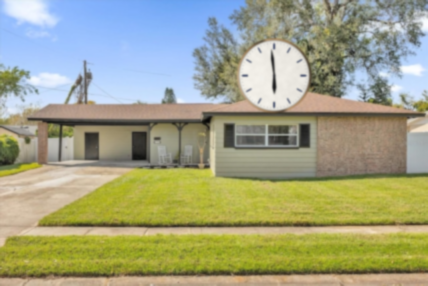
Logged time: 5 h 59 min
